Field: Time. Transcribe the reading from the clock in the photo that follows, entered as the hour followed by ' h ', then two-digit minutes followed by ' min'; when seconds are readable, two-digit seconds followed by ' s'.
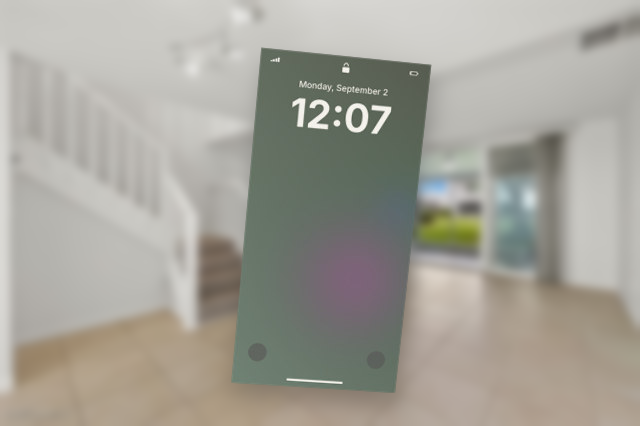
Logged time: 12 h 07 min
